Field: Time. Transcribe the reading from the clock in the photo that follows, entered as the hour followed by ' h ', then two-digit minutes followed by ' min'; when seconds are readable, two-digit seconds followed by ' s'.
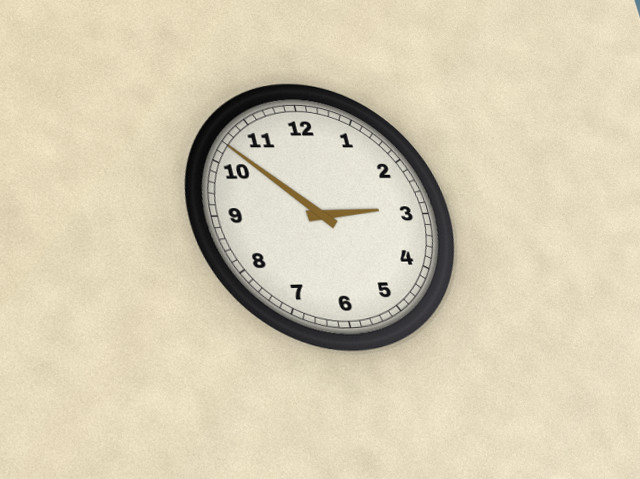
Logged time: 2 h 52 min
